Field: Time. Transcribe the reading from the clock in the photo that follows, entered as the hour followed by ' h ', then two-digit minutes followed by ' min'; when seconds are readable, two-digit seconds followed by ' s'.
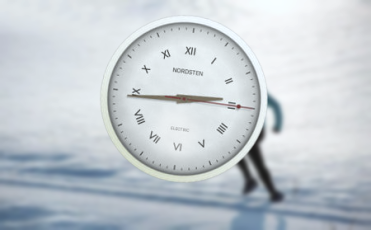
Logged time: 2 h 44 min 15 s
